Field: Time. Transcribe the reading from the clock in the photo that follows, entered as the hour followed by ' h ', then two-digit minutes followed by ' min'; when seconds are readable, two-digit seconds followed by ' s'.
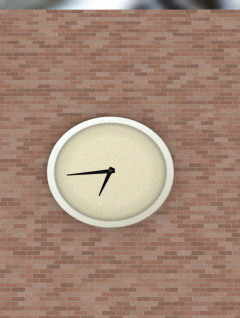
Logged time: 6 h 44 min
